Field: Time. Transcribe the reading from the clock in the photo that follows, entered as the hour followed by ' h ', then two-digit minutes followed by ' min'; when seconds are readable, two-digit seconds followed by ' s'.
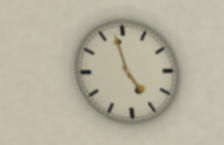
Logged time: 4 h 58 min
